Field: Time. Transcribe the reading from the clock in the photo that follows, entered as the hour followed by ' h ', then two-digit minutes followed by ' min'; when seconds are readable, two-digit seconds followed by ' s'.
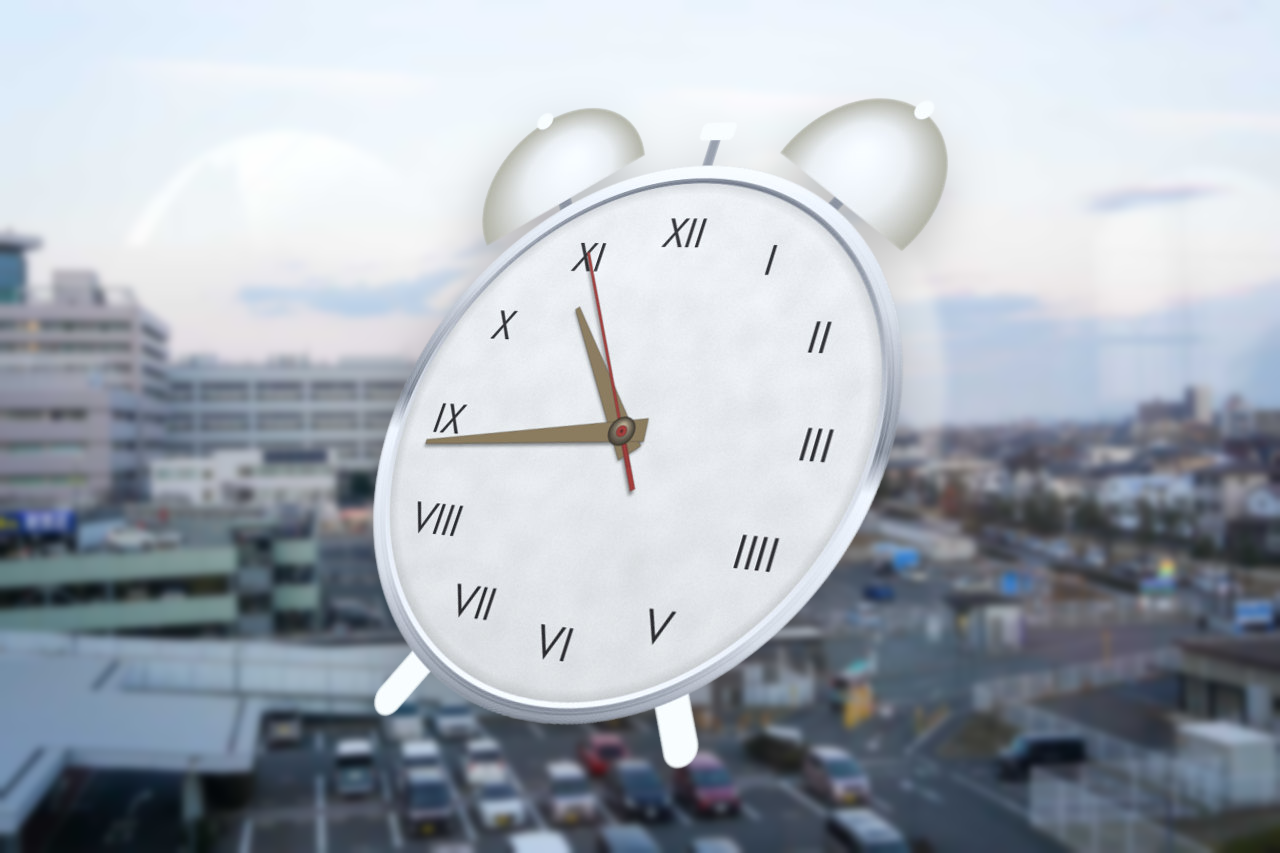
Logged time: 10 h 43 min 55 s
